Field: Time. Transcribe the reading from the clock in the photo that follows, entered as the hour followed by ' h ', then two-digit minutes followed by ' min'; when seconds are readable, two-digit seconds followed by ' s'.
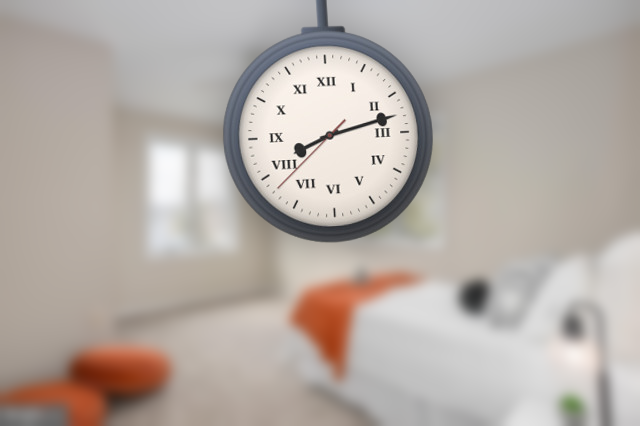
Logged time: 8 h 12 min 38 s
